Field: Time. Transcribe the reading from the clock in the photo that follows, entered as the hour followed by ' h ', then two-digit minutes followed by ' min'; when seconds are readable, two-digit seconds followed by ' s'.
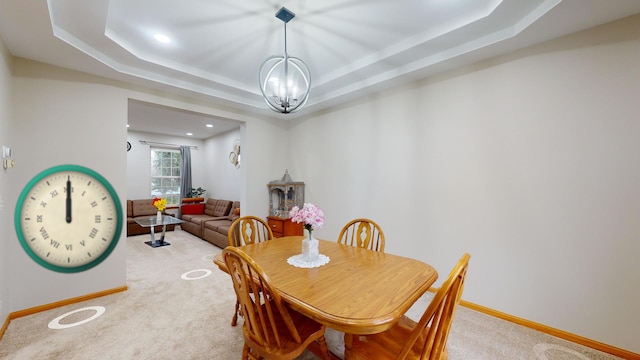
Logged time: 12 h 00 min
